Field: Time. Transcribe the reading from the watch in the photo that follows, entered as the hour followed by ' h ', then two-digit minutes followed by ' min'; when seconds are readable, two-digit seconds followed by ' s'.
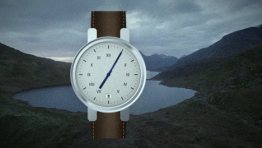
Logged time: 7 h 05 min
